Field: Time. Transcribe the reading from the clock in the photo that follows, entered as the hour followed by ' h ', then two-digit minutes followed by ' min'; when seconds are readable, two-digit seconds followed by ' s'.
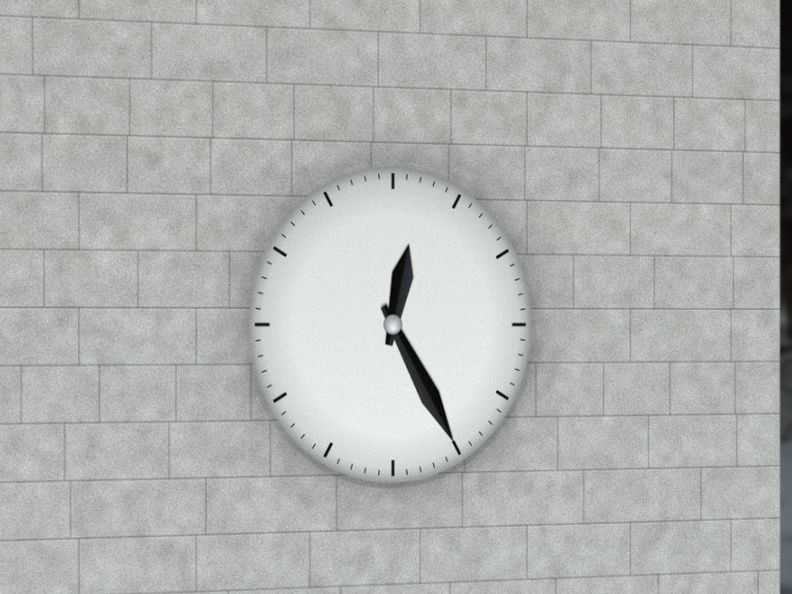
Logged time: 12 h 25 min
